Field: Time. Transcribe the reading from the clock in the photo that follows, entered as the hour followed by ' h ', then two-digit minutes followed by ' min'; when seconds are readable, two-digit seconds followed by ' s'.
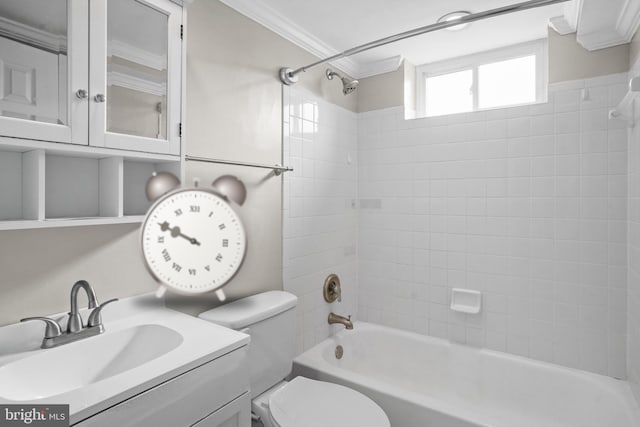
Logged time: 9 h 49 min
